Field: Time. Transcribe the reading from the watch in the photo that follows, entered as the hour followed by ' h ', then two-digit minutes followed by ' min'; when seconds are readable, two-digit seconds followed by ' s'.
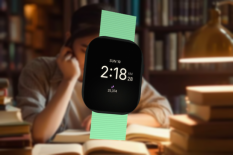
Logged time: 2 h 18 min
